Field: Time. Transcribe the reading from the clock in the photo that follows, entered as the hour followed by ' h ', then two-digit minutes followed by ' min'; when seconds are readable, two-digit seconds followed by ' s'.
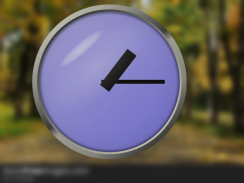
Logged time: 1 h 15 min
